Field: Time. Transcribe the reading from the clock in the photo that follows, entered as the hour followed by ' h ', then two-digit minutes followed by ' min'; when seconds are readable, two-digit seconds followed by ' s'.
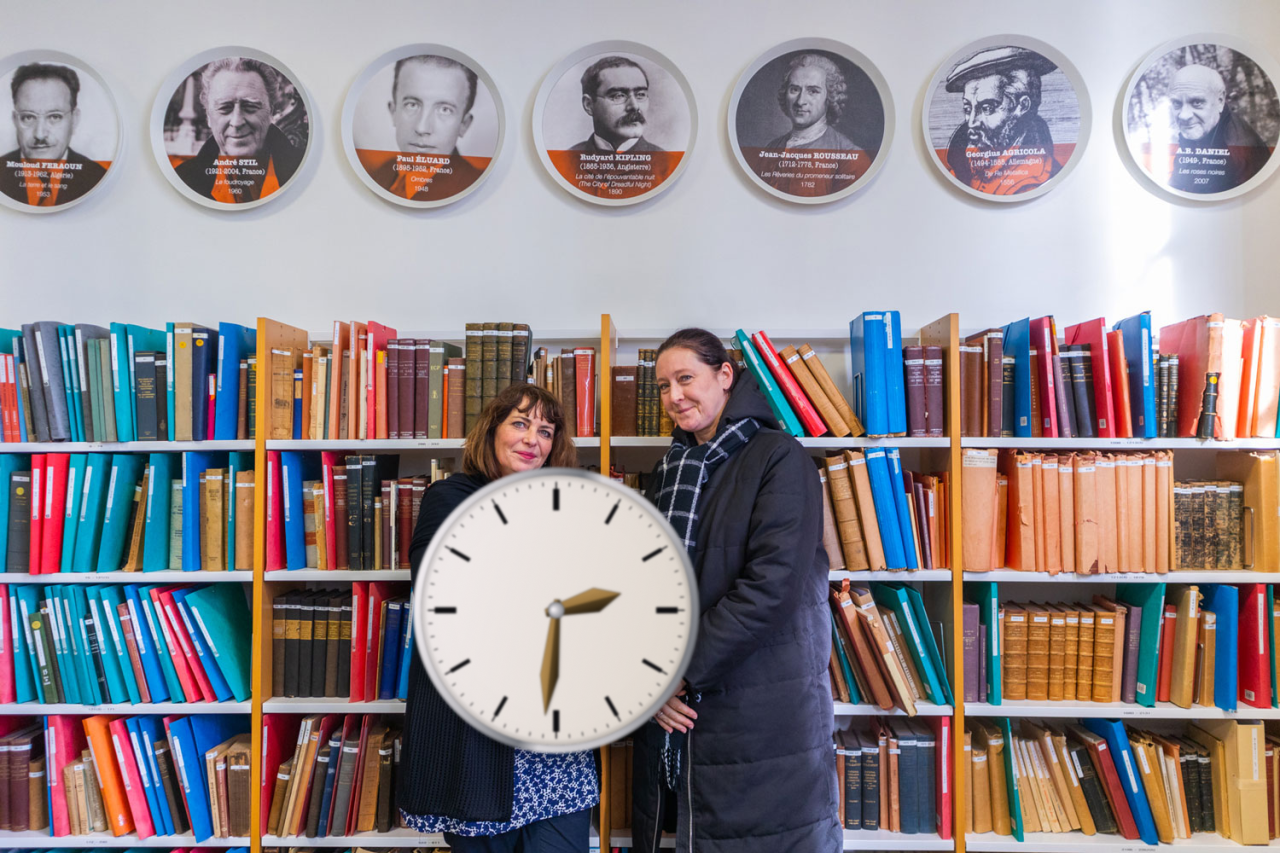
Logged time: 2 h 31 min
